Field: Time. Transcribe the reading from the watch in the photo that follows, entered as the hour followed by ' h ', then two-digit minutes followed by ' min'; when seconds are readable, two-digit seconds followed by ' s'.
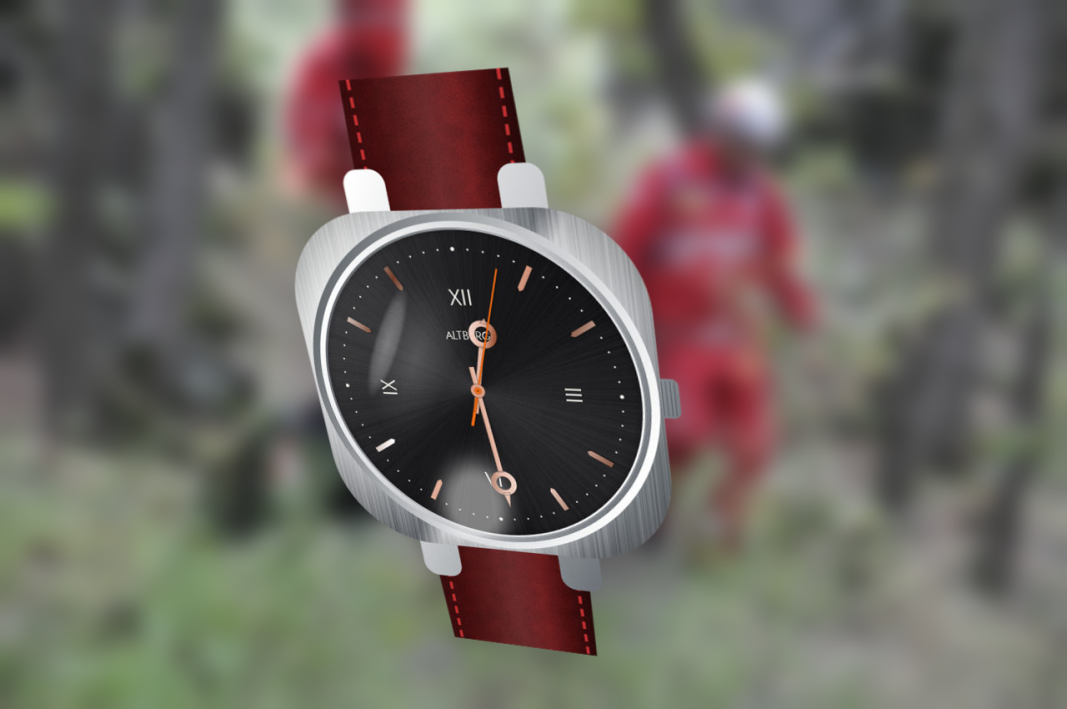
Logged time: 12 h 29 min 03 s
